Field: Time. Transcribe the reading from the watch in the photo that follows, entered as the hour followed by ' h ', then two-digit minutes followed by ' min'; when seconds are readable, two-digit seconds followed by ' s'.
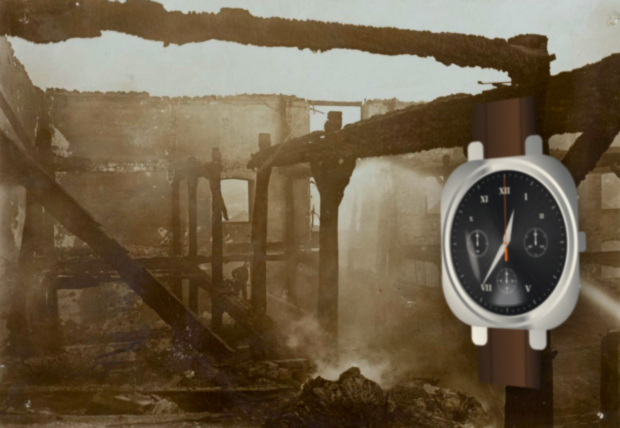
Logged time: 12 h 36 min
